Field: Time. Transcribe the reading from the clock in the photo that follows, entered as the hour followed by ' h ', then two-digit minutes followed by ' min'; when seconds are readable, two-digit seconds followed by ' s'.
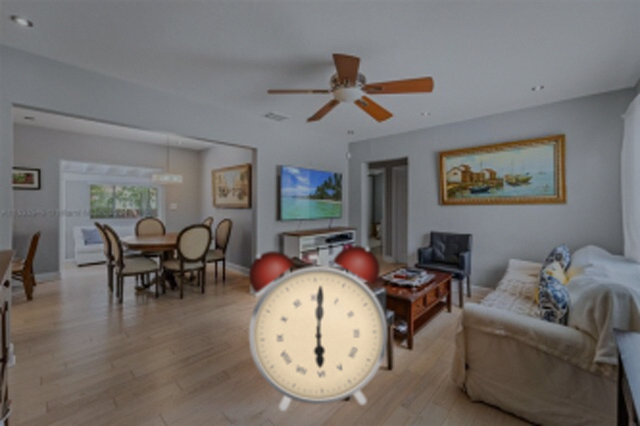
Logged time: 6 h 01 min
